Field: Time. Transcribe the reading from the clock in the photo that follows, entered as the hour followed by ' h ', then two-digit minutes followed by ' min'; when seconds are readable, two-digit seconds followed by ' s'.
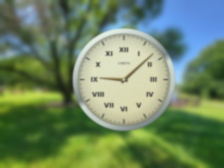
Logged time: 9 h 08 min
